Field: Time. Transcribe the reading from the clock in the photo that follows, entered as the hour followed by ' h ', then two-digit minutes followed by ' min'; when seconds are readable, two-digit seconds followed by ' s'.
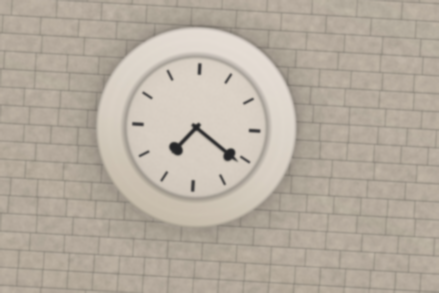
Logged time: 7 h 21 min
